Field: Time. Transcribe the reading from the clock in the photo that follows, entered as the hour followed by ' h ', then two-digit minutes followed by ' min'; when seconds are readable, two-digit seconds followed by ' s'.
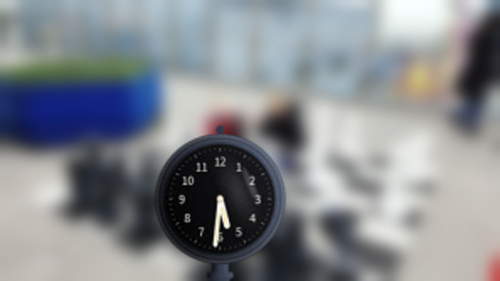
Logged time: 5 h 31 min
